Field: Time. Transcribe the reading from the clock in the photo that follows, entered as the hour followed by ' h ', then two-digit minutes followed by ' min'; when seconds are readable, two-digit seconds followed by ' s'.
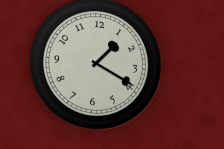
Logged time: 1 h 19 min
